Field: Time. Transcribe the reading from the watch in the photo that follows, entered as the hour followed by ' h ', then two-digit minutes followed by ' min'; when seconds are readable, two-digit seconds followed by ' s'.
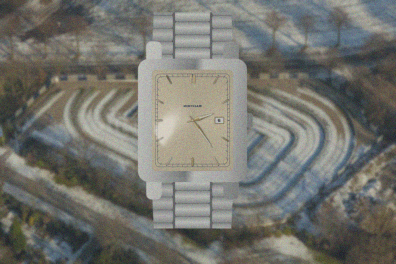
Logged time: 2 h 24 min
